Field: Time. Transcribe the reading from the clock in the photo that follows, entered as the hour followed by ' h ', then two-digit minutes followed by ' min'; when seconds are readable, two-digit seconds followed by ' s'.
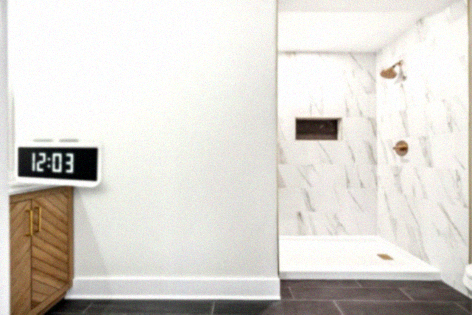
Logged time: 12 h 03 min
